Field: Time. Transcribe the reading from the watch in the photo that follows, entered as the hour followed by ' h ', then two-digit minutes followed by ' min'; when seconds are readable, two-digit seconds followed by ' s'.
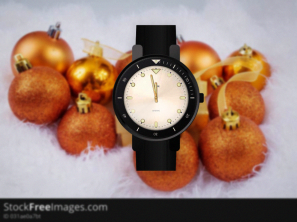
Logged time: 11 h 58 min
